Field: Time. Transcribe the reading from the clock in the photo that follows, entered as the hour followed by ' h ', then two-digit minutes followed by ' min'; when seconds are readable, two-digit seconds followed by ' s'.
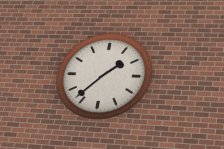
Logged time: 1 h 37 min
